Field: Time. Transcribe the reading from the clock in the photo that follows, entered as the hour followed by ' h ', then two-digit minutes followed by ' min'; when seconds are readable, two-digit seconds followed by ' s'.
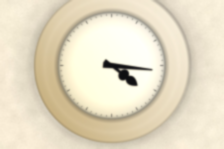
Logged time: 4 h 16 min
